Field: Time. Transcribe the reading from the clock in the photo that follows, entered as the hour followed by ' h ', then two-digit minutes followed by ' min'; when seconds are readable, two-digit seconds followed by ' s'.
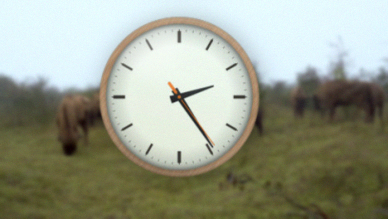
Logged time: 2 h 24 min 24 s
